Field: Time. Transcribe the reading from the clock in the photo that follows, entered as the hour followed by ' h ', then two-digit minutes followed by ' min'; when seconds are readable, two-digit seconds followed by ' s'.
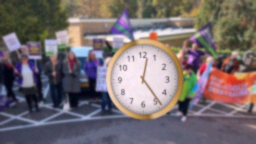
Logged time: 12 h 24 min
